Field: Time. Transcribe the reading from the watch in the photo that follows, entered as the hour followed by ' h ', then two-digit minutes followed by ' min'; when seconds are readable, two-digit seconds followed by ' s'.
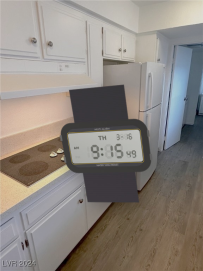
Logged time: 9 h 15 min 49 s
